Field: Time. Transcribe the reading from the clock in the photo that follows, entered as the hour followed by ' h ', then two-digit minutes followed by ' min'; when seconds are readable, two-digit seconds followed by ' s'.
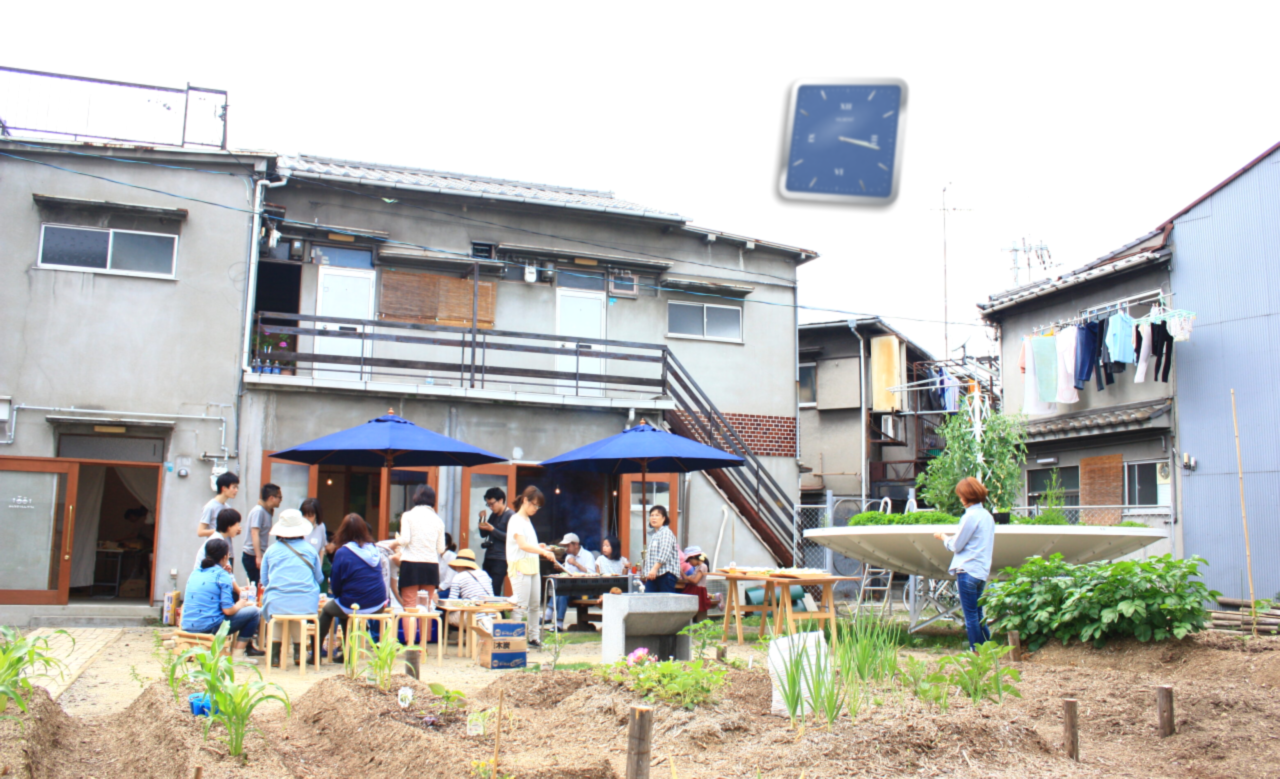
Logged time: 3 h 17 min
